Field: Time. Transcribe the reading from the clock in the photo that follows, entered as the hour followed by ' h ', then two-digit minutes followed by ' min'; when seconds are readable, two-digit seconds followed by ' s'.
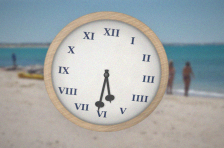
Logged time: 5 h 31 min
